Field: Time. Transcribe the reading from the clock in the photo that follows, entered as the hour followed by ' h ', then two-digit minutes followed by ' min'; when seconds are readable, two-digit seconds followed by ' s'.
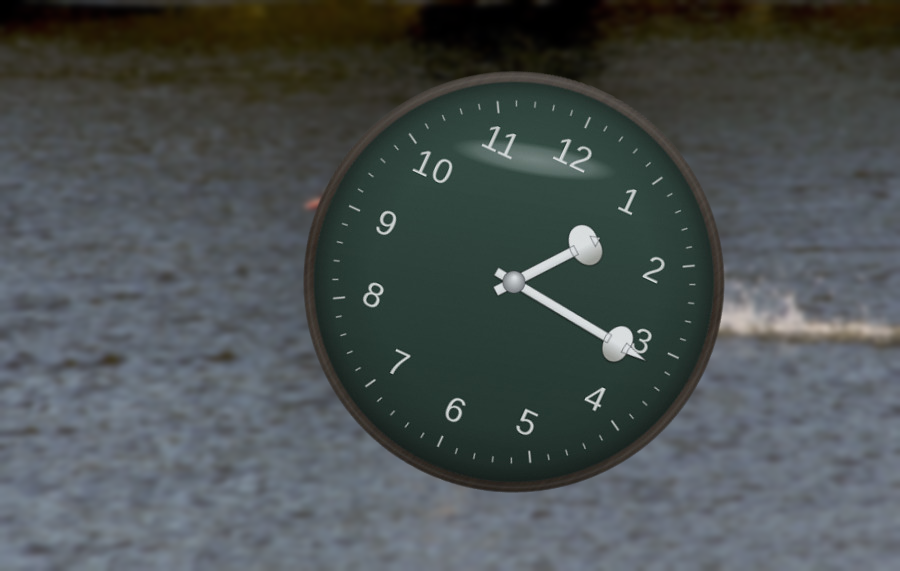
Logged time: 1 h 16 min
